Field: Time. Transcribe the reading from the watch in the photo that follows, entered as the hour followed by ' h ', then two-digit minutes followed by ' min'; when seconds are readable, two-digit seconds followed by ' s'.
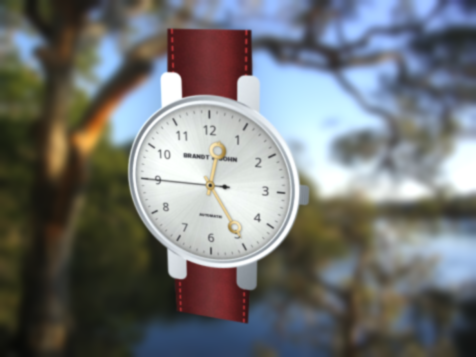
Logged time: 12 h 24 min 45 s
